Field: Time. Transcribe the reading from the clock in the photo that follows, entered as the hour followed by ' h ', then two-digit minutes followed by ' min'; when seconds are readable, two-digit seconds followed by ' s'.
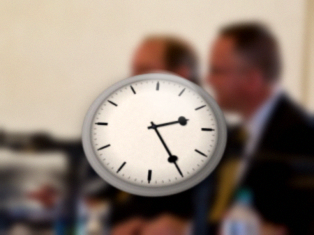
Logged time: 2 h 25 min
